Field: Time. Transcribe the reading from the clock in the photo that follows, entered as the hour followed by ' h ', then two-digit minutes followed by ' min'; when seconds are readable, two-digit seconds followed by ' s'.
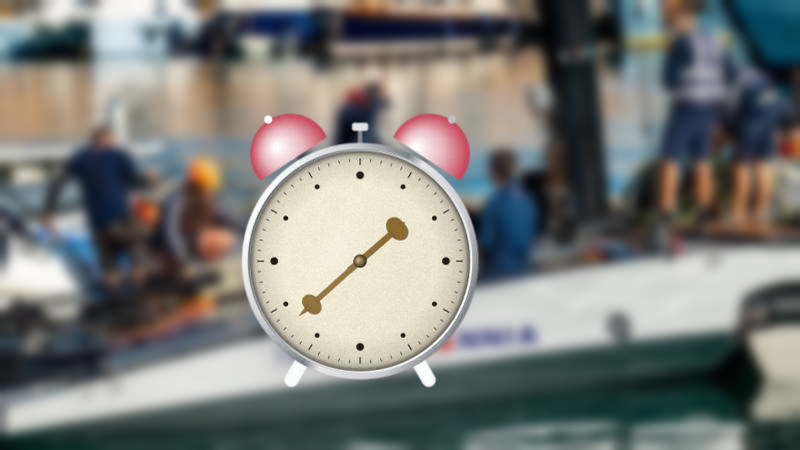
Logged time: 1 h 38 min
